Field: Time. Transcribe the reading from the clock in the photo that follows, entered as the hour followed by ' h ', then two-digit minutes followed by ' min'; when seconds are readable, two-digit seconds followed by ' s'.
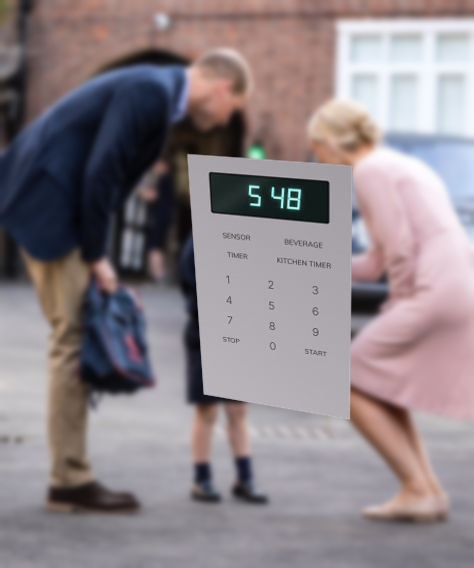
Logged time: 5 h 48 min
